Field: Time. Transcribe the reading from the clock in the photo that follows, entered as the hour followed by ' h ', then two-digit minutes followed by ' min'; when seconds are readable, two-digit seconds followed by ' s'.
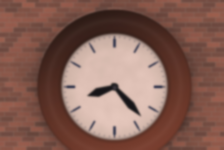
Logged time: 8 h 23 min
